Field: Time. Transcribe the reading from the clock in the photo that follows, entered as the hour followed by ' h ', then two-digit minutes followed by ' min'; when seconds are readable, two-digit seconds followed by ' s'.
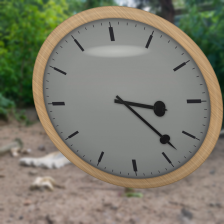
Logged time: 3 h 23 min
